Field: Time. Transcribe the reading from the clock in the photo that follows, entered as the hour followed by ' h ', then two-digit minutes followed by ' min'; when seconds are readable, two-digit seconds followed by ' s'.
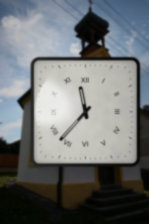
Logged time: 11 h 37 min
